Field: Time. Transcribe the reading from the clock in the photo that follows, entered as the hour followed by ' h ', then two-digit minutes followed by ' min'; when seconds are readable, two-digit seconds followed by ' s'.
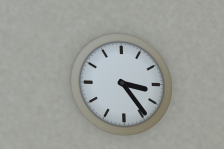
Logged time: 3 h 24 min
